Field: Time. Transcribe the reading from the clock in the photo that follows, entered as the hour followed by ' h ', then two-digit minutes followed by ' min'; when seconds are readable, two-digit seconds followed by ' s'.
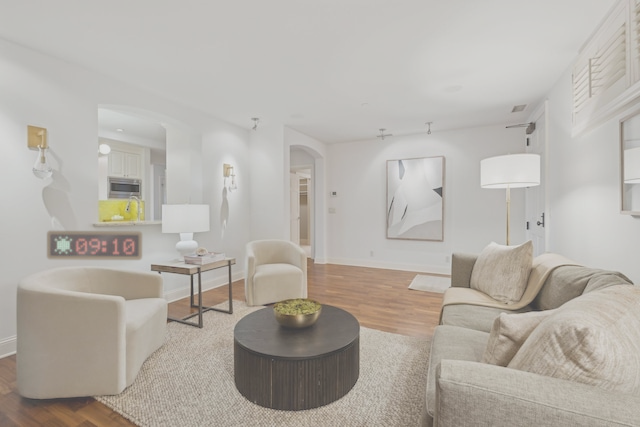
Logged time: 9 h 10 min
